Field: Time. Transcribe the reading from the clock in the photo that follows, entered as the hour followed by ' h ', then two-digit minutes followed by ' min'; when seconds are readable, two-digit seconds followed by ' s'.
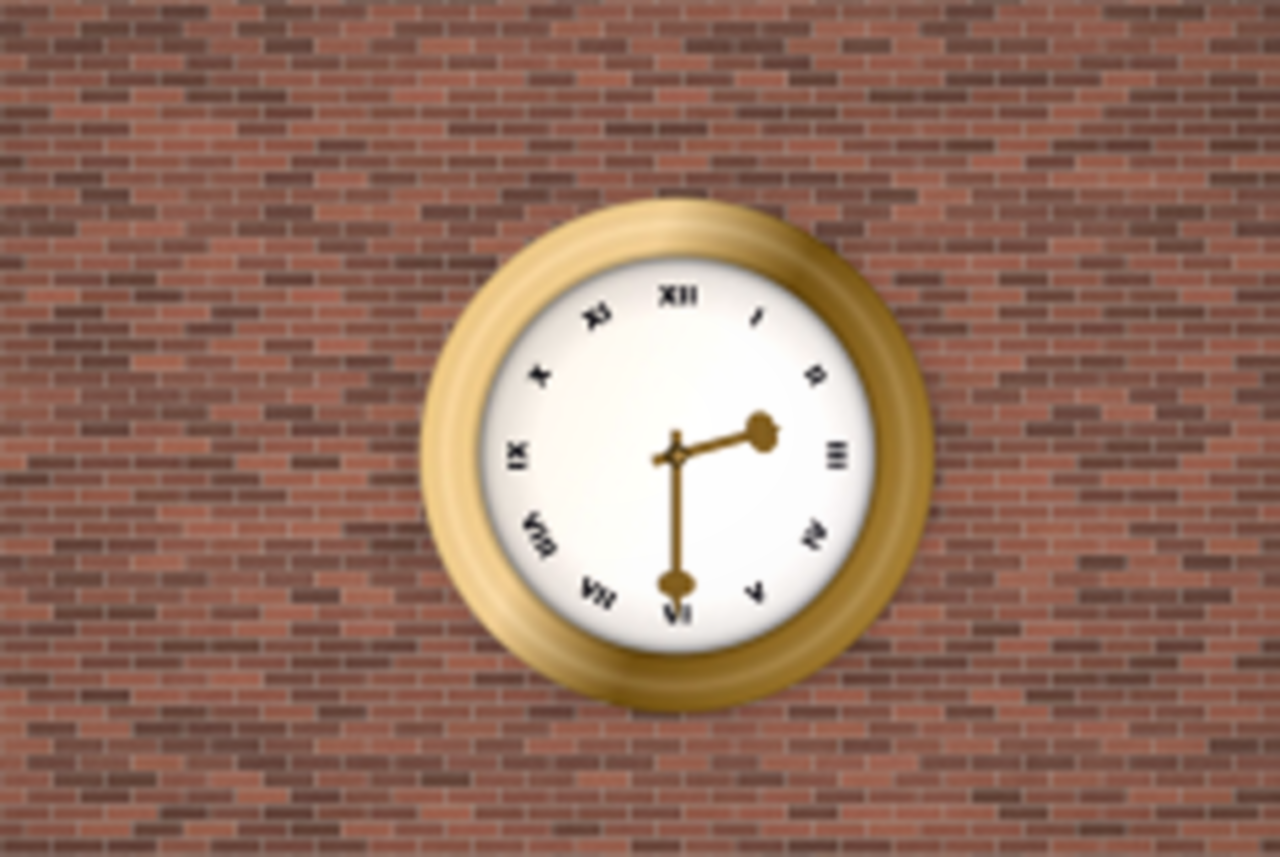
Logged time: 2 h 30 min
